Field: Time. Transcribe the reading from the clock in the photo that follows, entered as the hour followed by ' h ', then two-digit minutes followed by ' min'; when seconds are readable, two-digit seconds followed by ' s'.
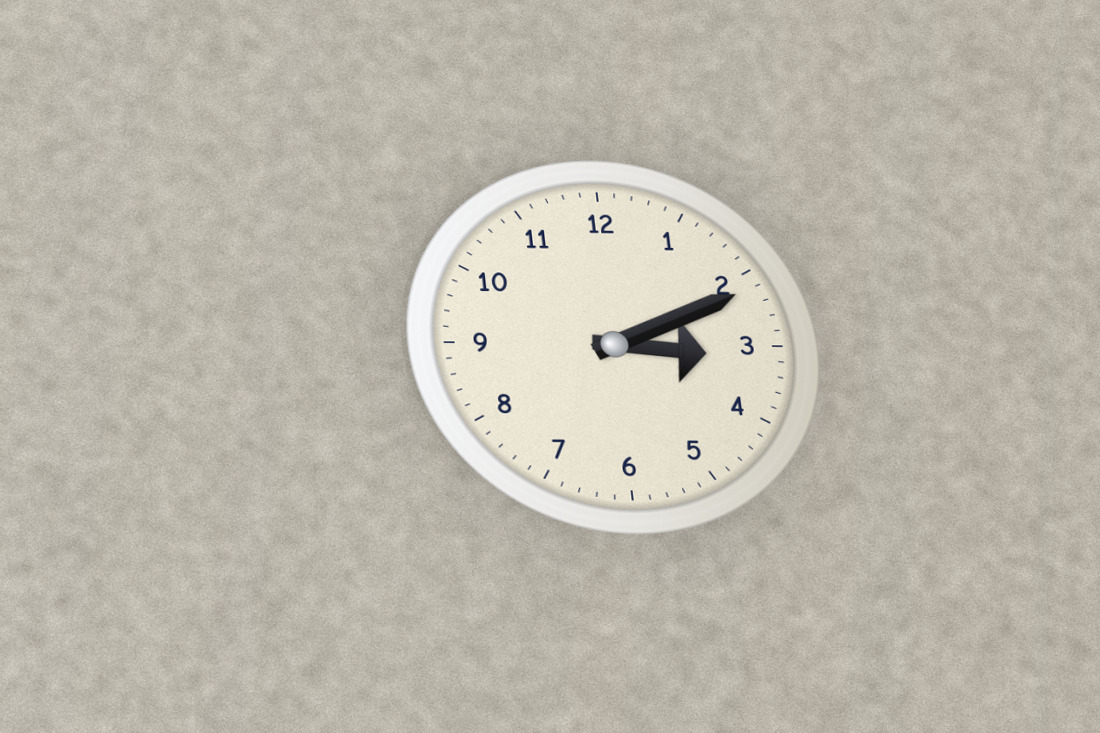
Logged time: 3 h 11 min
